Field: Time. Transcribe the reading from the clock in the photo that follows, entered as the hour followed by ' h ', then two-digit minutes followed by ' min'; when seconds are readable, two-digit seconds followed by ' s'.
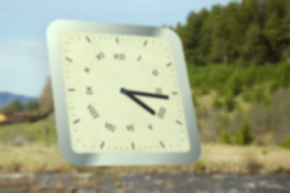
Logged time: 4 h 16 min
